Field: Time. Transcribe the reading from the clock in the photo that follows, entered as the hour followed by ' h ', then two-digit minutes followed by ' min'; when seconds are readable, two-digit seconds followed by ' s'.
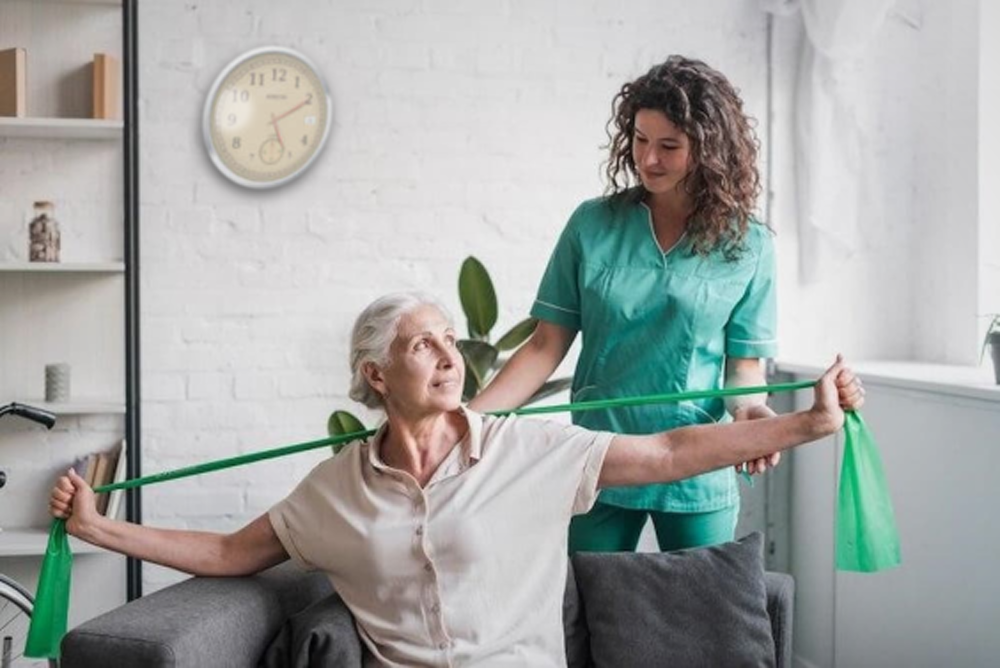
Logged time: 5 h 10 min
